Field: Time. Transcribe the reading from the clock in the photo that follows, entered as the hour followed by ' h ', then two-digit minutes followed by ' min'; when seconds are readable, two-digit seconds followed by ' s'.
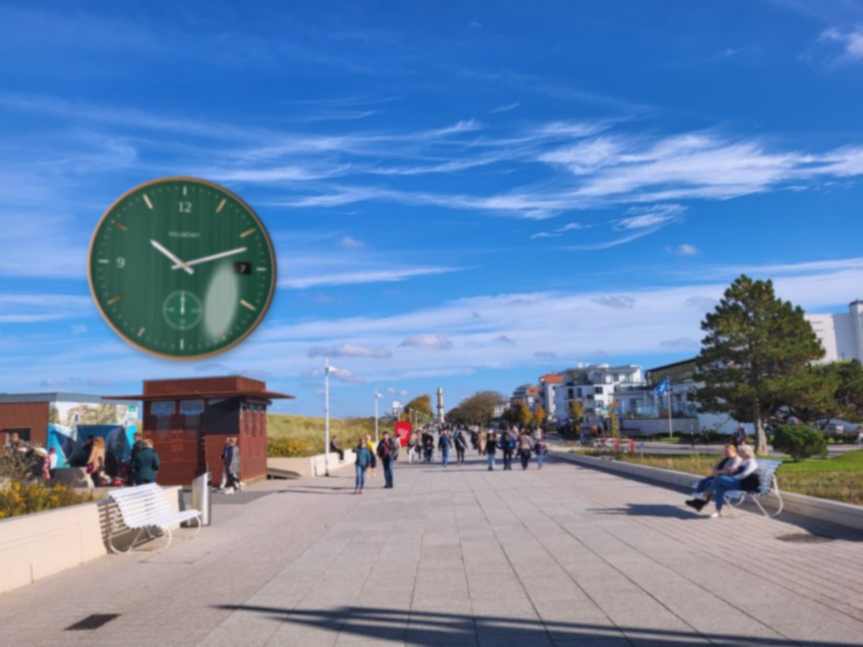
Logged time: 10 h 12 min
